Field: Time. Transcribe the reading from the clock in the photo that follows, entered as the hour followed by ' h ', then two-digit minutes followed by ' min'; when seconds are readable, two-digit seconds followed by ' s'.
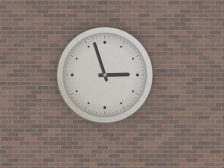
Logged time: 2 h 57 min
